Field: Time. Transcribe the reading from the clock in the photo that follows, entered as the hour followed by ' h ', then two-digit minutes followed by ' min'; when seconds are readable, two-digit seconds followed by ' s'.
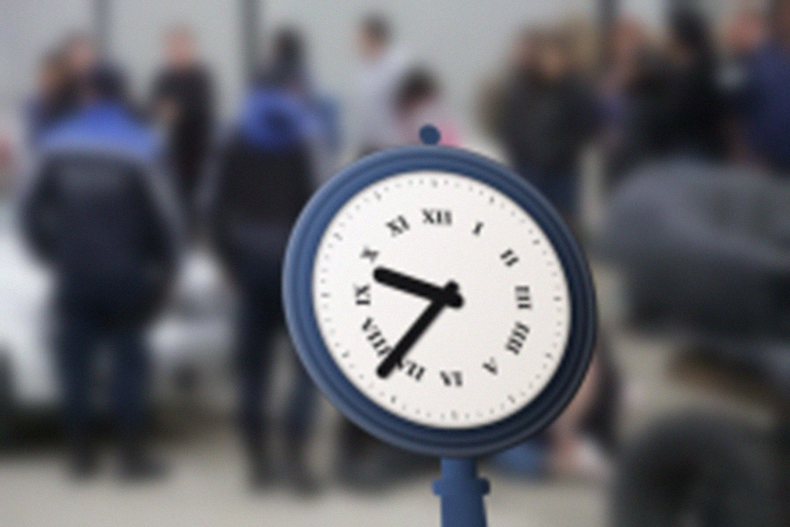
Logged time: 9 h 37 min
